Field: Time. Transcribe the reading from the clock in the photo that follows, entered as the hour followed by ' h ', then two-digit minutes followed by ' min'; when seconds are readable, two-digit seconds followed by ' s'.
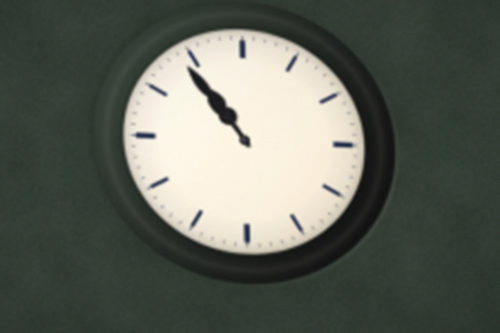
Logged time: 10 h 54 min
